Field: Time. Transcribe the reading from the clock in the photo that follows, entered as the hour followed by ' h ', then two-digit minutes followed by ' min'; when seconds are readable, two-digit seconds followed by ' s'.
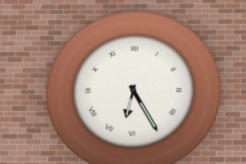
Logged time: 6 h 25 min
